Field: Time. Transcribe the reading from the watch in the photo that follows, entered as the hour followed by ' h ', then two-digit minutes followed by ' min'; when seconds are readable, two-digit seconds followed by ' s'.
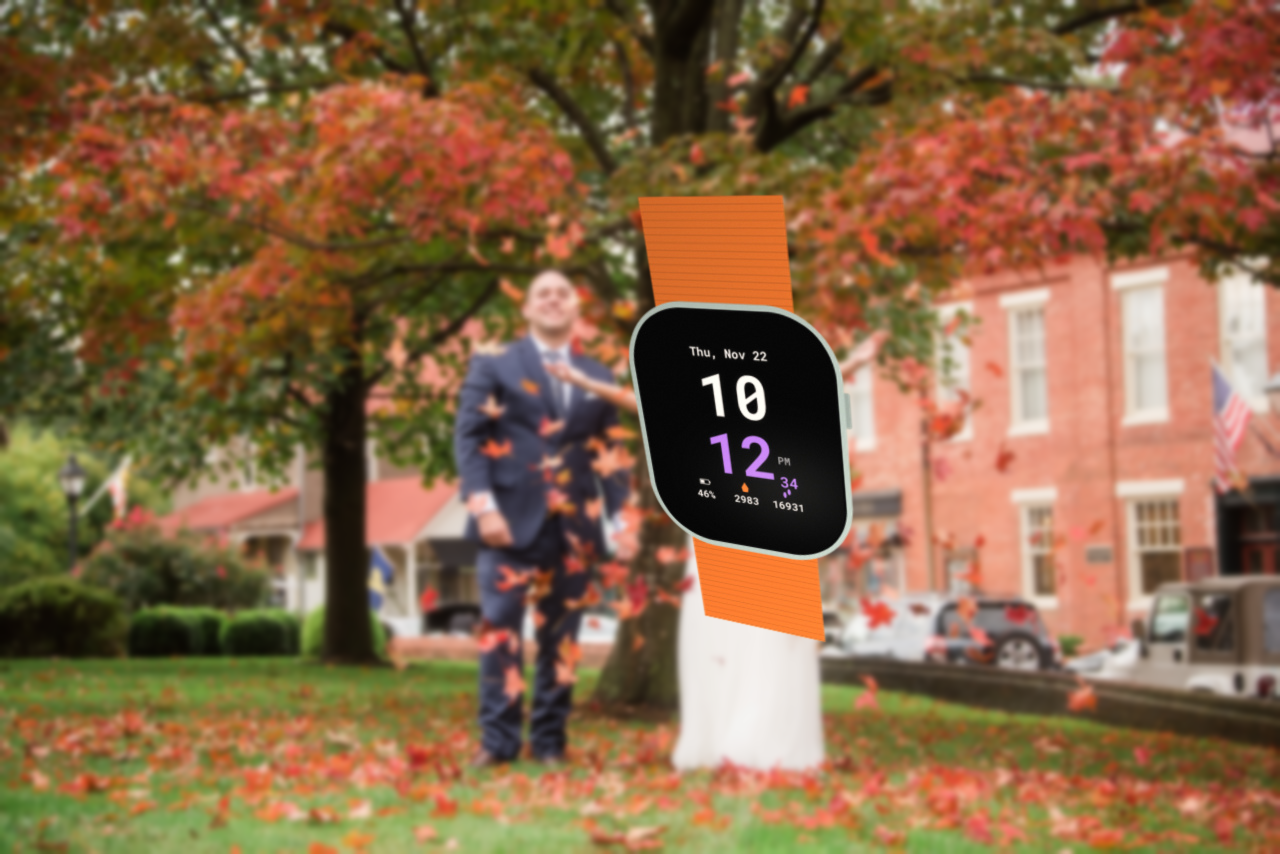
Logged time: 10 h 12 min 34 s
